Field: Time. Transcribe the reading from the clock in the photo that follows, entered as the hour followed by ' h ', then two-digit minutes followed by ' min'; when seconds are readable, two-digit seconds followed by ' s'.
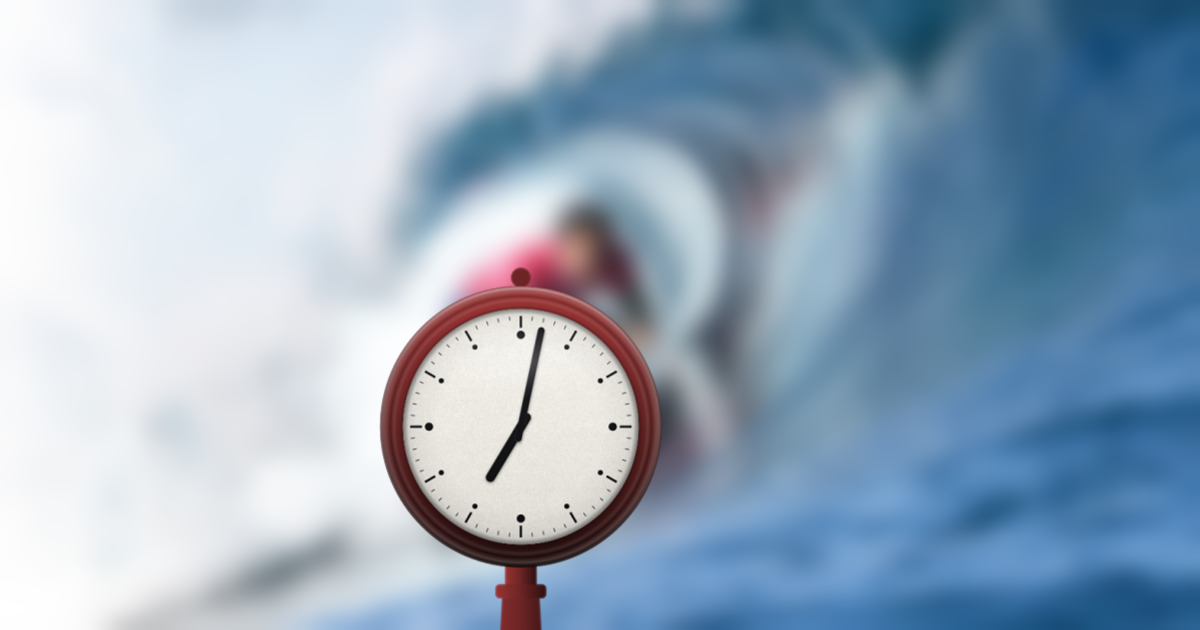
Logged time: 7 h 02 min
